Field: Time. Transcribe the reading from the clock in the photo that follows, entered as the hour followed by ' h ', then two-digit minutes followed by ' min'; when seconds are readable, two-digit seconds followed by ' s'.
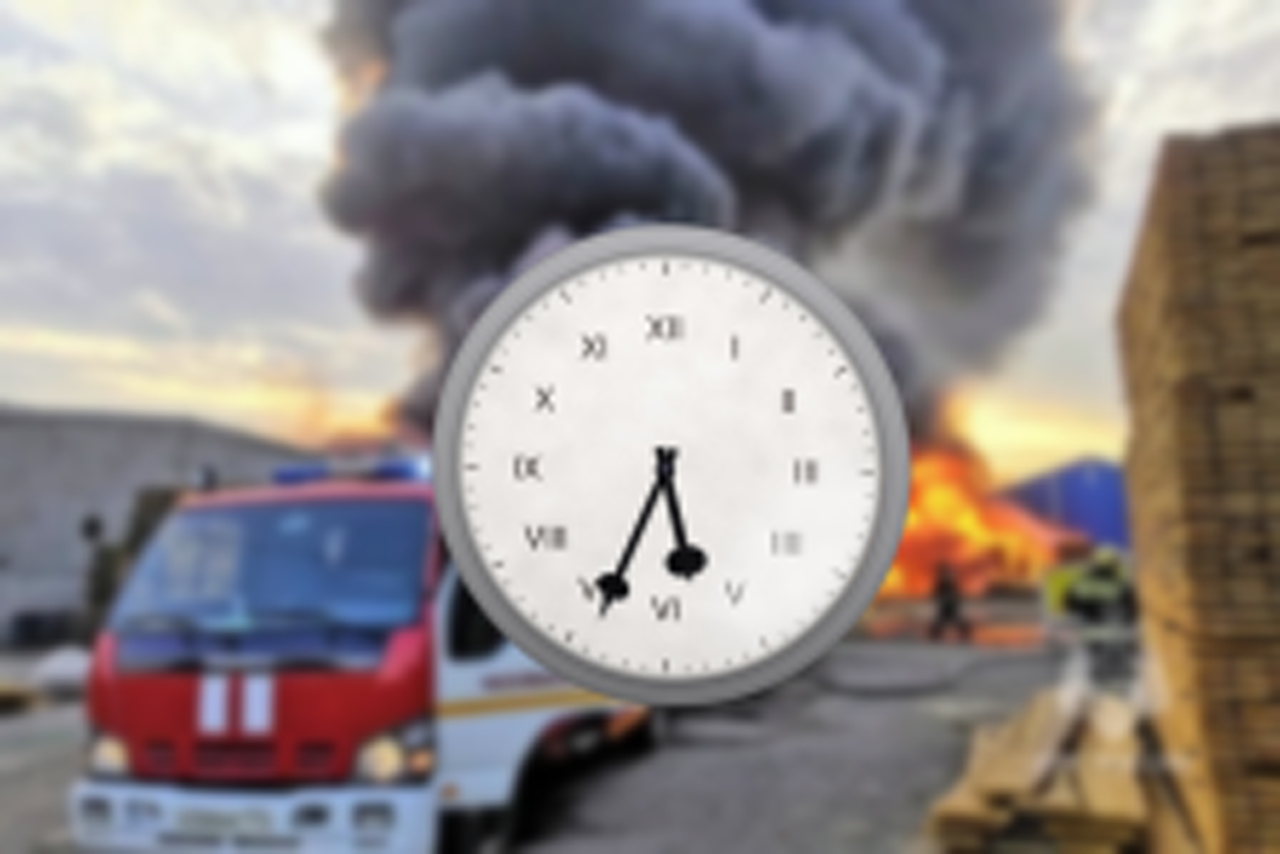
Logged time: 5 h 34 min
